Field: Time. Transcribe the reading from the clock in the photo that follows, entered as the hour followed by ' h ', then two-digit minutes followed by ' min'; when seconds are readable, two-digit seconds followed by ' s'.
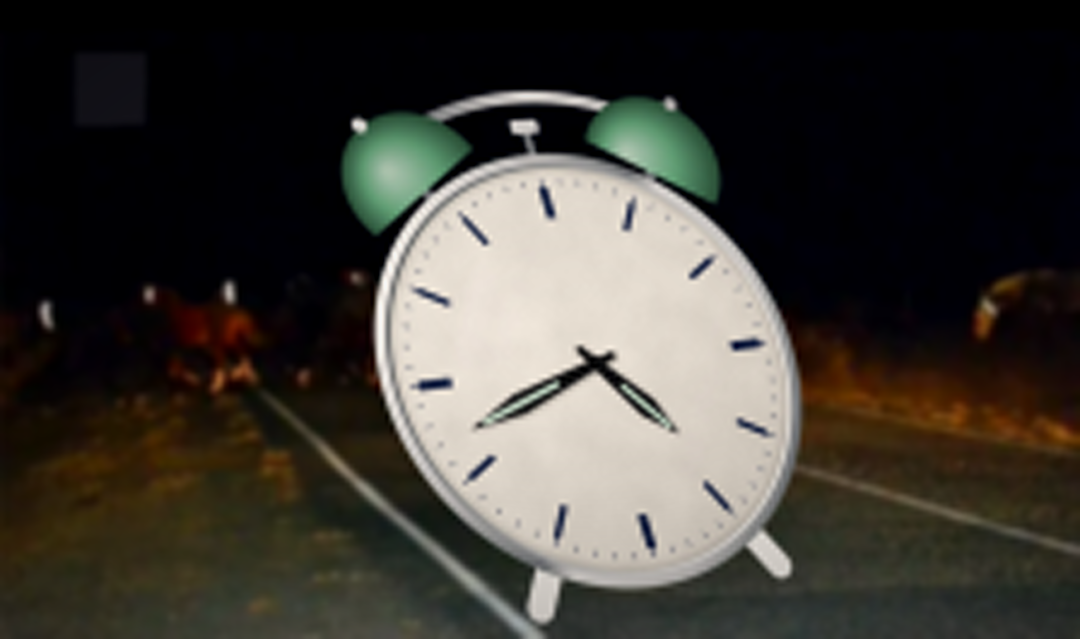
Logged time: 4 h 42 min
